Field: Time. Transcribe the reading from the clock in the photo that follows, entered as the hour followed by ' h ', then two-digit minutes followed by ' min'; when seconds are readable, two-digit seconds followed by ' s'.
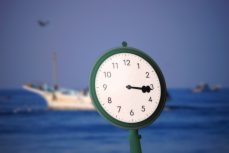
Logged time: 3 h 16 min
